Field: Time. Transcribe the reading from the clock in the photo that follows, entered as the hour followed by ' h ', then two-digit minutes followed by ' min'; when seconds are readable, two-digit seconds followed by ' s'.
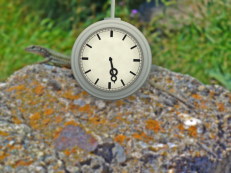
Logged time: 5 h 28 min
